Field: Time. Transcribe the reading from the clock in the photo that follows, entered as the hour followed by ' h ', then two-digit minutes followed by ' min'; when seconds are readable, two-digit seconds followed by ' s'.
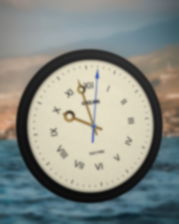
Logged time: 9 h 58 min 02 s
